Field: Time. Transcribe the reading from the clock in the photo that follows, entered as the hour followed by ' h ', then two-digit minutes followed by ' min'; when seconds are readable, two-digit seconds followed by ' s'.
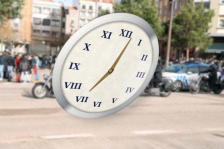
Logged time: 7 h 02 min
